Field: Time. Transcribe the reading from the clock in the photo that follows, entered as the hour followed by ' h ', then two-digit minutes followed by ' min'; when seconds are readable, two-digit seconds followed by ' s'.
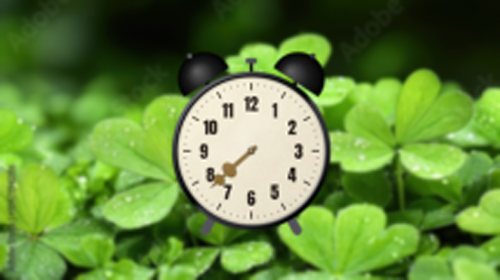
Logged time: 7 h 38 min
